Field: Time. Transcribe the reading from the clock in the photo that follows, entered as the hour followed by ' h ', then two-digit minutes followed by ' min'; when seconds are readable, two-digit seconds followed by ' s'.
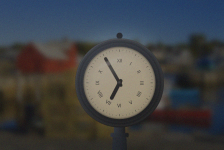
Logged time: 6 h 55 min
